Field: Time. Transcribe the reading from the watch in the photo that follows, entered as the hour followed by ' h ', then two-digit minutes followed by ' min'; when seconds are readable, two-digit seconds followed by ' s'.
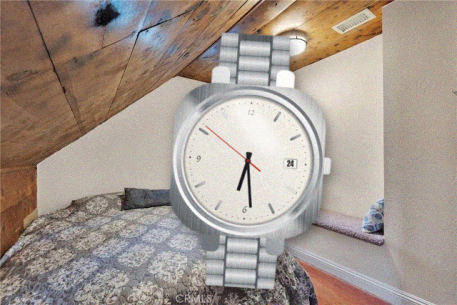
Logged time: 6 h 28 min 51 s
